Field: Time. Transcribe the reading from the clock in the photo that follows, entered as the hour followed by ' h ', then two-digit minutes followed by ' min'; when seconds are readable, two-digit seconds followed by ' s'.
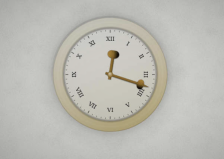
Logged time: 12 h 18 min
